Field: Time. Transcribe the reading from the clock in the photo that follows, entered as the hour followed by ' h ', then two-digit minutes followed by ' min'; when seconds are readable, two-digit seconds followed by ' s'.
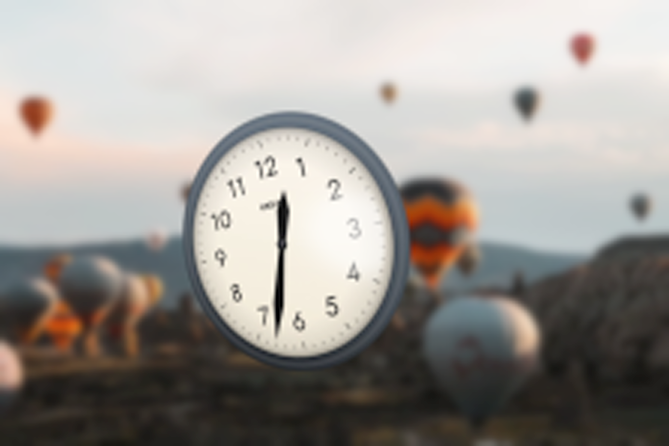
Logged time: 12 h 33 min
